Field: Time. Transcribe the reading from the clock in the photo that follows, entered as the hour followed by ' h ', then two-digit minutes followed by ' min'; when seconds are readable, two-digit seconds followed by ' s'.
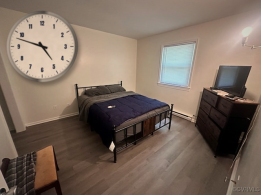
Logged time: 4 h 48 min
